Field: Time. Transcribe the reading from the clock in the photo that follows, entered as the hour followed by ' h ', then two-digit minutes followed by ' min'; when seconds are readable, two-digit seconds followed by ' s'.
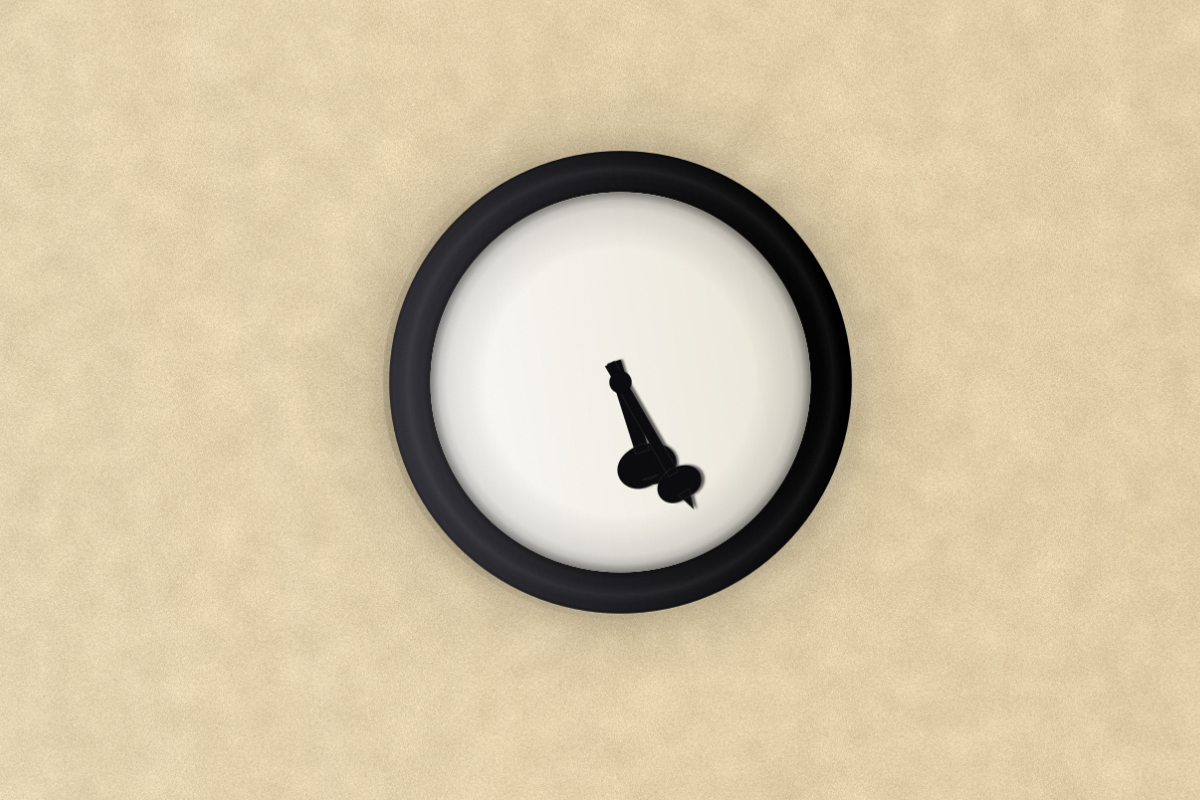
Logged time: 5 h 25 min
